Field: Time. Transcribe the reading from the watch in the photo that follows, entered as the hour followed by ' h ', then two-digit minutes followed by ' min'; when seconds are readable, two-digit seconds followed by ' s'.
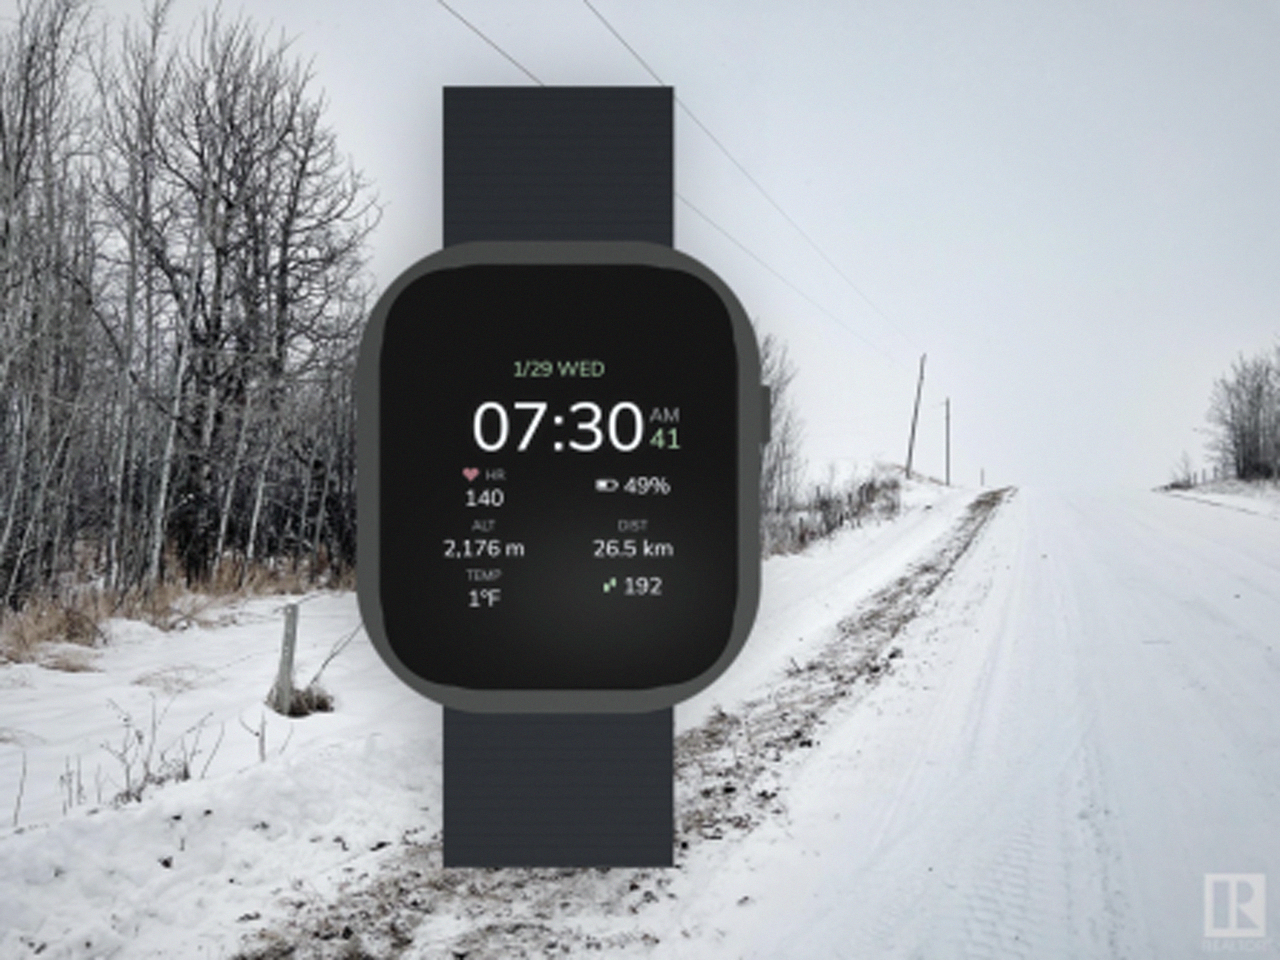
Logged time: 7 h 30 min 41 s
